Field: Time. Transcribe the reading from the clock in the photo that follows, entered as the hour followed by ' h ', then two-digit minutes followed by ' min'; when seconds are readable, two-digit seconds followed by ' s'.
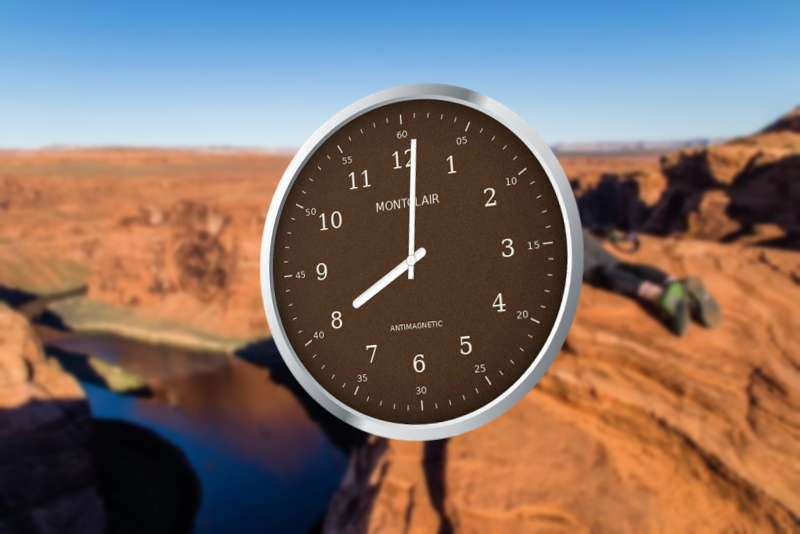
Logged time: 8 h 01 min
